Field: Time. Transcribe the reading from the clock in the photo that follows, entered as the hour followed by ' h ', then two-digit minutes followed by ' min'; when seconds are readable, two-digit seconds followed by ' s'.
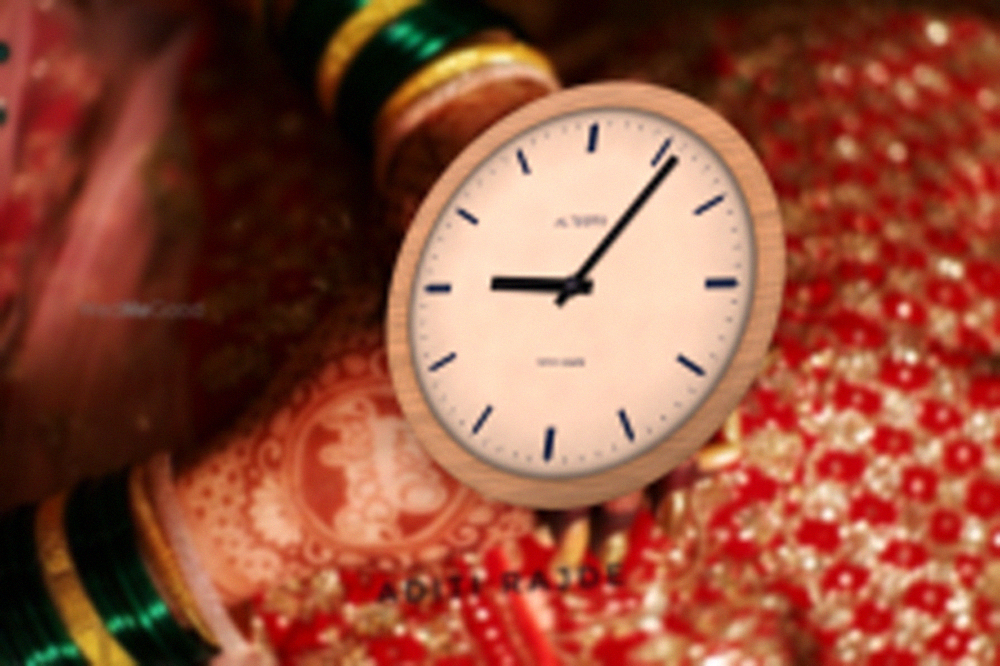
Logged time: 9 h 06 min
